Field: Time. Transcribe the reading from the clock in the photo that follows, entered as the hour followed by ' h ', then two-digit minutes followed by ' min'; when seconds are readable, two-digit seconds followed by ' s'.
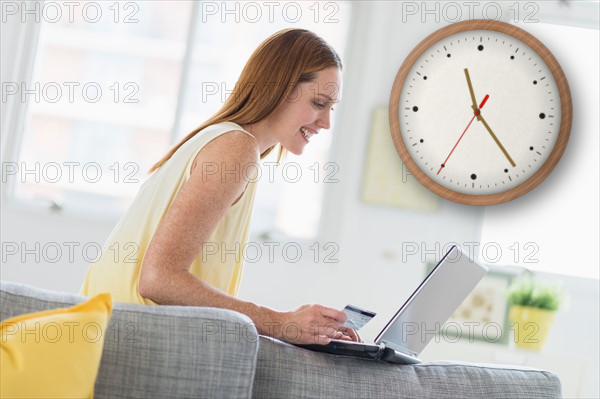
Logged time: 11 h 23 min 35 s
